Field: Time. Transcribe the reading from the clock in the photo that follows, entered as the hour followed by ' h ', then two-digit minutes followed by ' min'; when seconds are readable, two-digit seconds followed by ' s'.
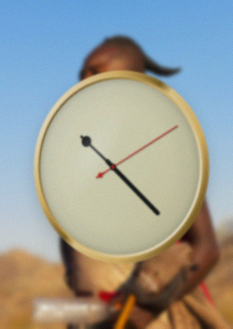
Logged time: 10 h 22 min 10 s
